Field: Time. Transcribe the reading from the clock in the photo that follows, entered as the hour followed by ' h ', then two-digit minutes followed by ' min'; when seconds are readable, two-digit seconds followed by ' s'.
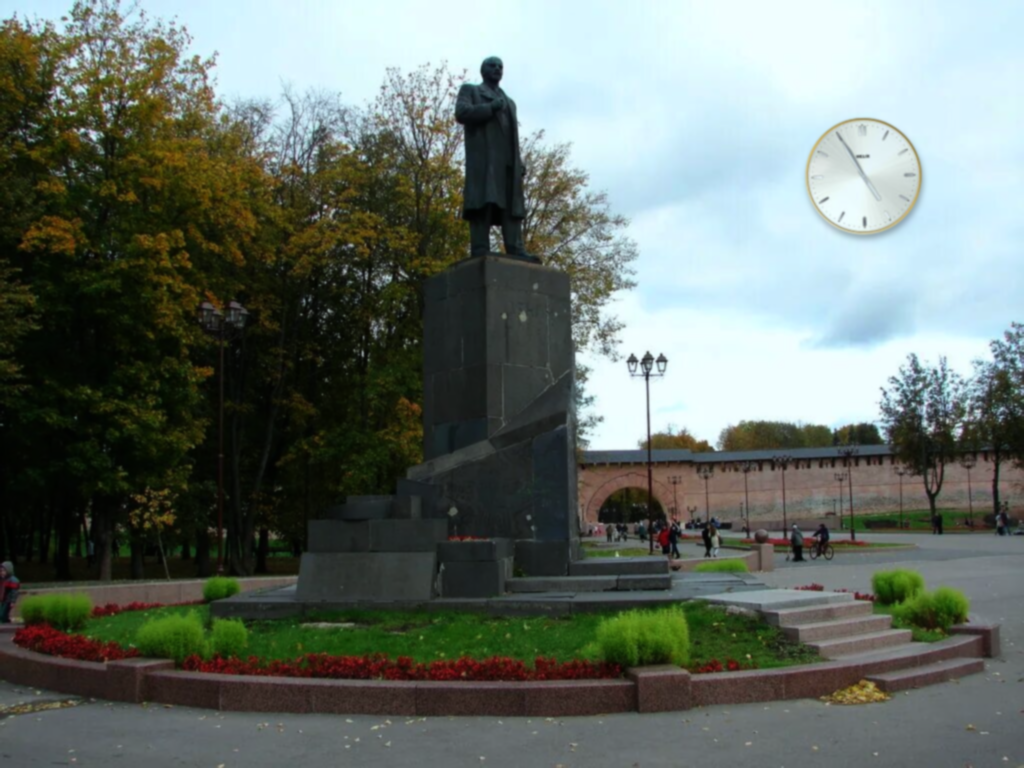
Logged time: 4 h 55 min
